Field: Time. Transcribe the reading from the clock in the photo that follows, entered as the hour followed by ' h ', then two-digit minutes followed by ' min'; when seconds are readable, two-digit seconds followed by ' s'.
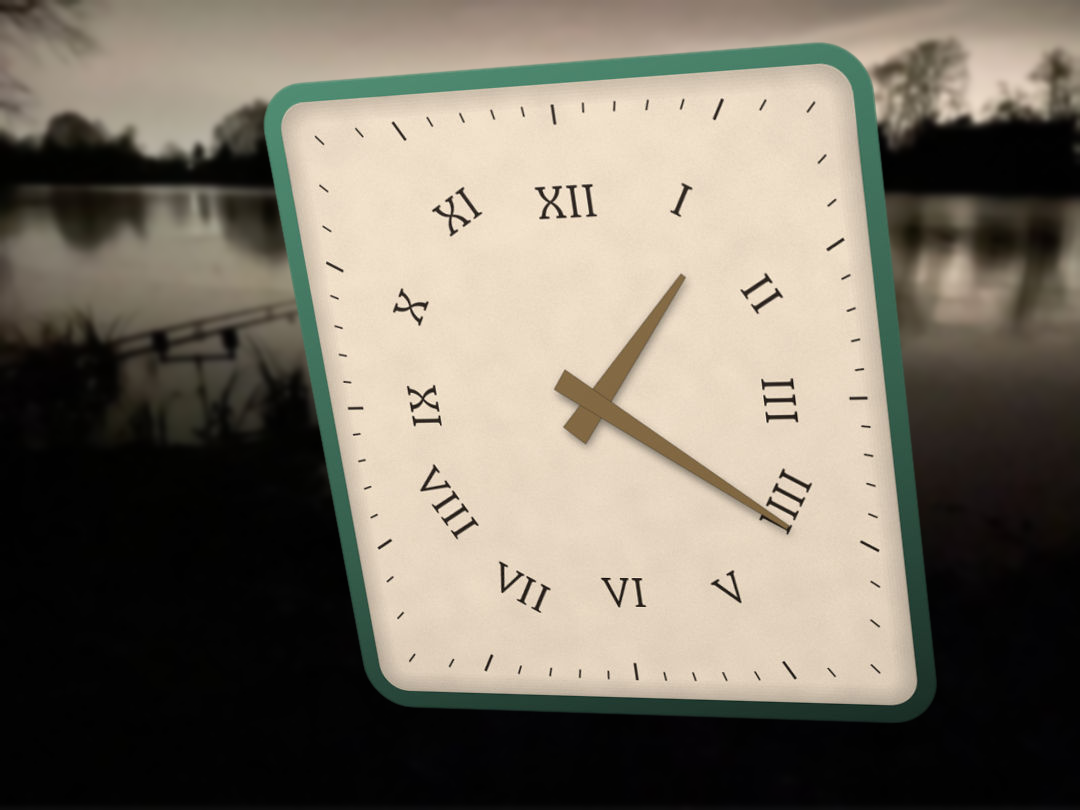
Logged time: 1 h 21 min
